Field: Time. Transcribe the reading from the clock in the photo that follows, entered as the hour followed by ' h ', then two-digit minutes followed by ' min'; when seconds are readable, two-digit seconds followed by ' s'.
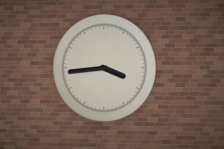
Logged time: 3 h 44 min
